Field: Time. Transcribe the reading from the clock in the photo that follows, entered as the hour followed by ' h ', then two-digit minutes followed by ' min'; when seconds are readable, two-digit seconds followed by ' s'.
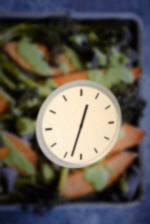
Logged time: 12 h 33 min
